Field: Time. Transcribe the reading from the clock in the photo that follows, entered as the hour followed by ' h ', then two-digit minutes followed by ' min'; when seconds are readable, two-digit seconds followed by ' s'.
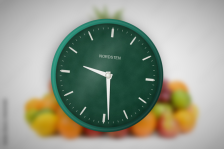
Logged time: 9 h 29 min
